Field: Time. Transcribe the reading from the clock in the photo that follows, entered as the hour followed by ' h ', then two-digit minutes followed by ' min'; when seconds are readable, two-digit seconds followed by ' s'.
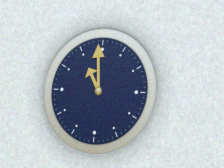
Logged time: 10 h 59 min
